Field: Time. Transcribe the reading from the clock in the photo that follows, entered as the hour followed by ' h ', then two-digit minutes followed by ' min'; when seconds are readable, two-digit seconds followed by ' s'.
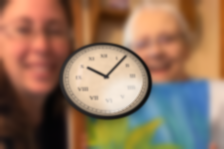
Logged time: 10 h 07 min
